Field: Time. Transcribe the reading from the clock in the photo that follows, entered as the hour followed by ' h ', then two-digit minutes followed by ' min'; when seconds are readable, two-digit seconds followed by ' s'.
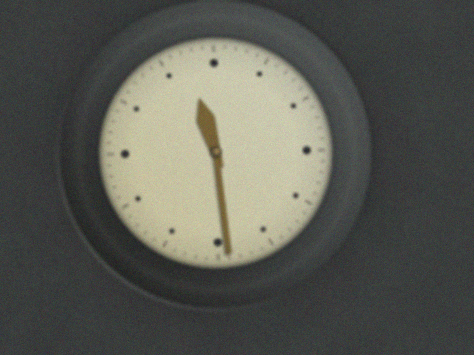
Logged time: 11 h 29 min
